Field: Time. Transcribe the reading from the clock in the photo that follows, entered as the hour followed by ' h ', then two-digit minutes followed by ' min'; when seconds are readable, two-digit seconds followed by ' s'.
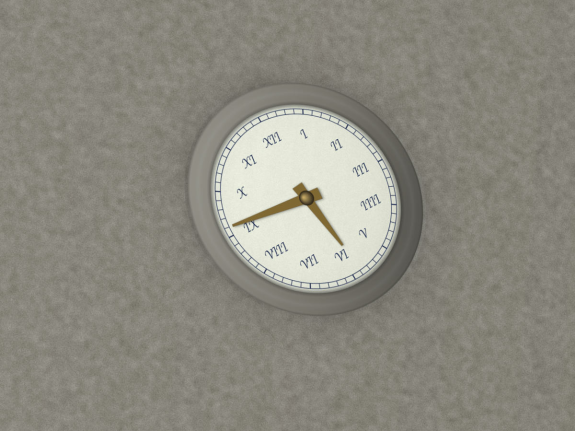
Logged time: 5 h 46 min
